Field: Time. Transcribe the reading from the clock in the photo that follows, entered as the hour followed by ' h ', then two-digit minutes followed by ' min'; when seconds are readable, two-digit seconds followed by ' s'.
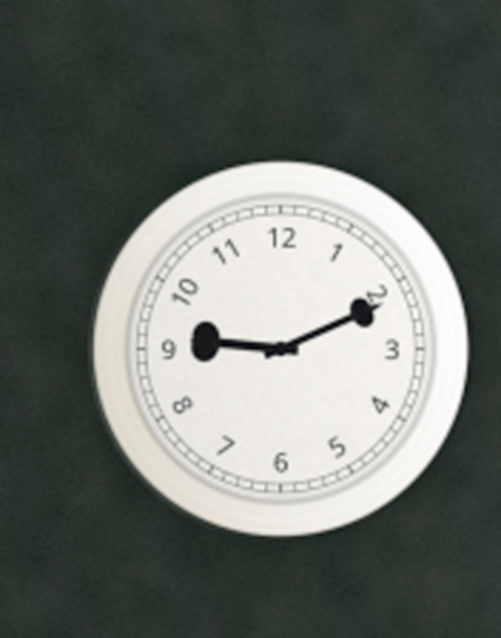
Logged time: 9 h 11 min
